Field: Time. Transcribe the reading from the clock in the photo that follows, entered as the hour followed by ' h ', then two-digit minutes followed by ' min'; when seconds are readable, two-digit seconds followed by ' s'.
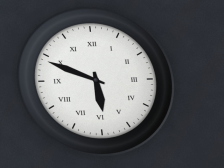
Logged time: 5 h 49 min
